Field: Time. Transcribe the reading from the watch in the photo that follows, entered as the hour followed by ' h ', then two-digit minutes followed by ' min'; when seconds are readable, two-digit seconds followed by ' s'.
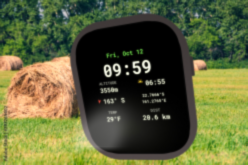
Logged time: 9 h 59 min
